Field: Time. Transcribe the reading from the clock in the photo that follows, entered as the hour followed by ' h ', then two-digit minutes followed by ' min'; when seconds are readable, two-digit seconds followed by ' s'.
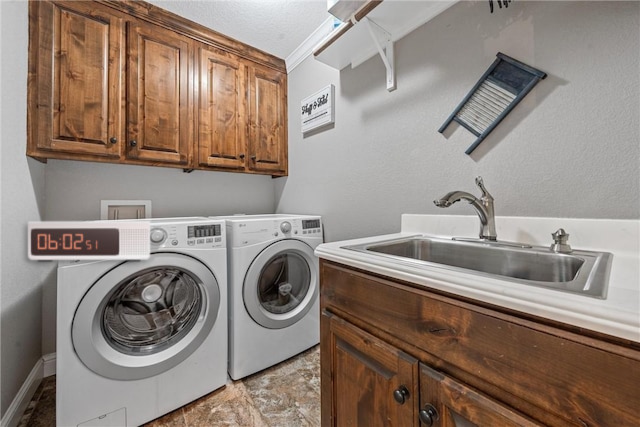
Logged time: 6 h 02 min
